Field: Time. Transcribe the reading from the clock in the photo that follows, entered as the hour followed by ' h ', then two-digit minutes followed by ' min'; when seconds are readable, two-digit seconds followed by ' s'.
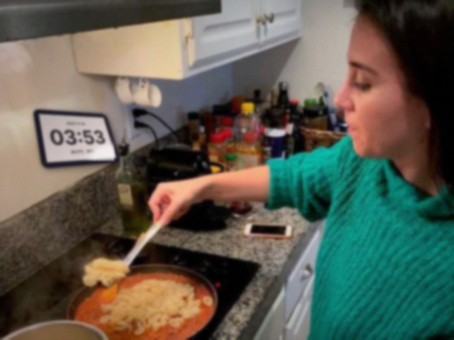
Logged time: 3 h 53 min
